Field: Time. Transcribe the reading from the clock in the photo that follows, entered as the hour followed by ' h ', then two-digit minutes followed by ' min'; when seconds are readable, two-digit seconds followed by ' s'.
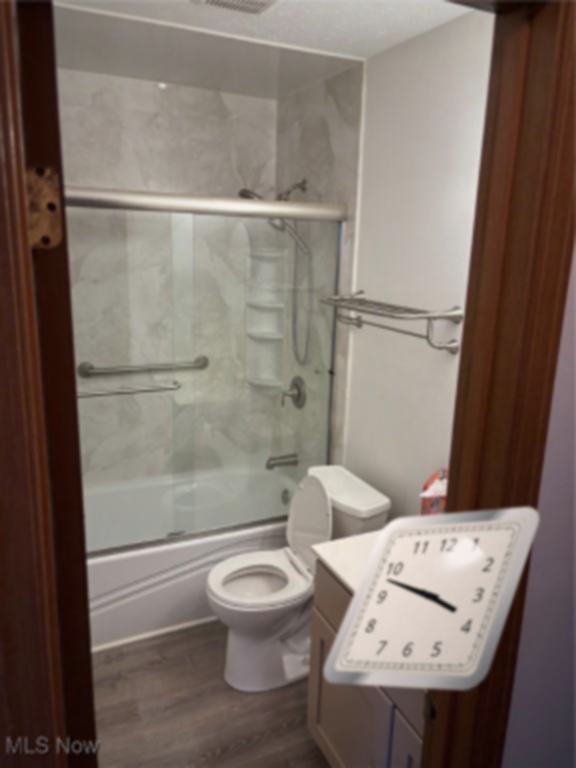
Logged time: 3 h 48 min
